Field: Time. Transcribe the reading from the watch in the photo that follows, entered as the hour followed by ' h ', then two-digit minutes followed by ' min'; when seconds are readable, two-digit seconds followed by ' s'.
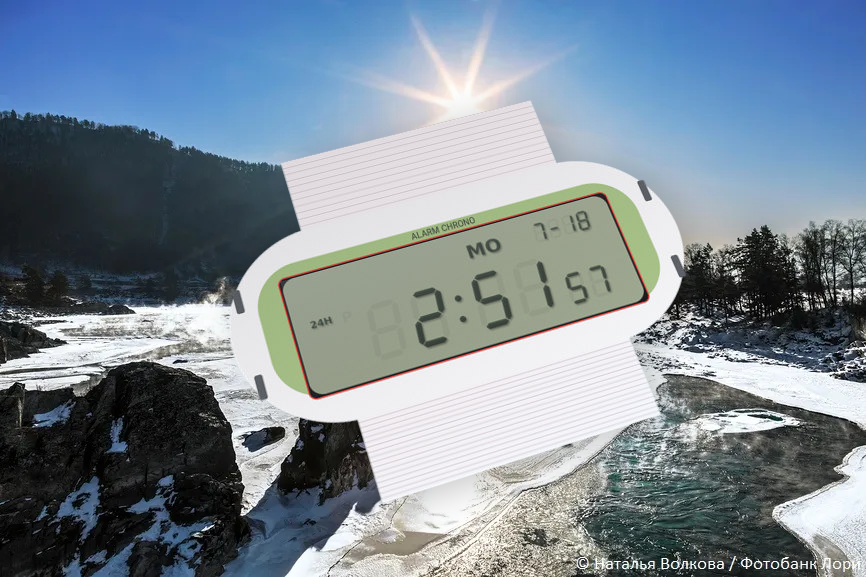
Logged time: 2 h 51 min 57 s
